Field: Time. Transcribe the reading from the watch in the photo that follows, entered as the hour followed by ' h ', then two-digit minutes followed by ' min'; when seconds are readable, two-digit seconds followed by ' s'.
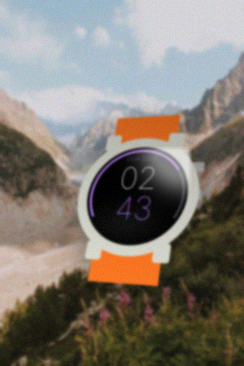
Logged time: 2 h 43 min
